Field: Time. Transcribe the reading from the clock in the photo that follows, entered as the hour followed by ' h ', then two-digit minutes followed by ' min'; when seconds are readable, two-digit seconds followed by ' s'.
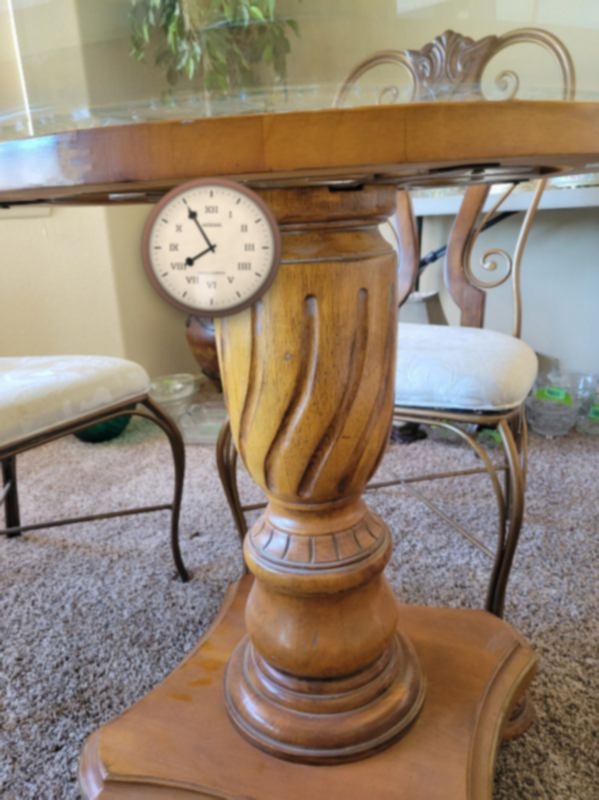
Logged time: 7 h 55 min
